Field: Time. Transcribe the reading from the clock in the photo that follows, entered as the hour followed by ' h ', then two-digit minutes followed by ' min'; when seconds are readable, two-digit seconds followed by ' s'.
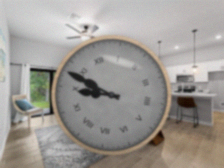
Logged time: 9 h 53 min
